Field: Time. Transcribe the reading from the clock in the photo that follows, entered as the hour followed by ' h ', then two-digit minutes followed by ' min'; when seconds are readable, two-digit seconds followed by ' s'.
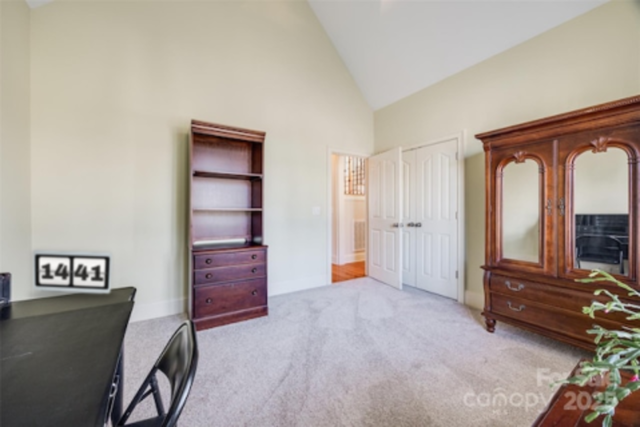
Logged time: 14 h 41 min
